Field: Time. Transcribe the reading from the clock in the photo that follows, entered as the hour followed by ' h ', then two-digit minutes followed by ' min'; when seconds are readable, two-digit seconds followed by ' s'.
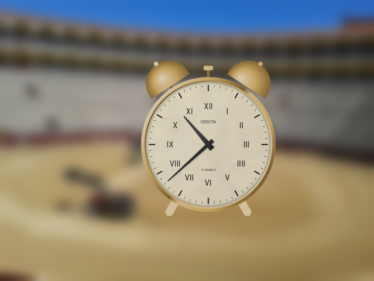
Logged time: 10 h 38 min
